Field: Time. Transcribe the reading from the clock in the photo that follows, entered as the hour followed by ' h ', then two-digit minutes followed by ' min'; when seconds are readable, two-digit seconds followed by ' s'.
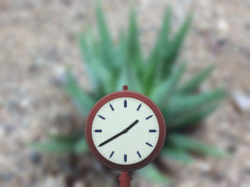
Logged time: 1 h 40 min
